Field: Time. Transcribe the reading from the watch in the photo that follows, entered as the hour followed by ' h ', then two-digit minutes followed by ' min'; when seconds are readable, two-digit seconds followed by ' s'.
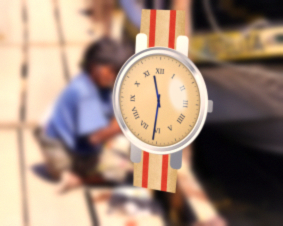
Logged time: 11 h 31 min
